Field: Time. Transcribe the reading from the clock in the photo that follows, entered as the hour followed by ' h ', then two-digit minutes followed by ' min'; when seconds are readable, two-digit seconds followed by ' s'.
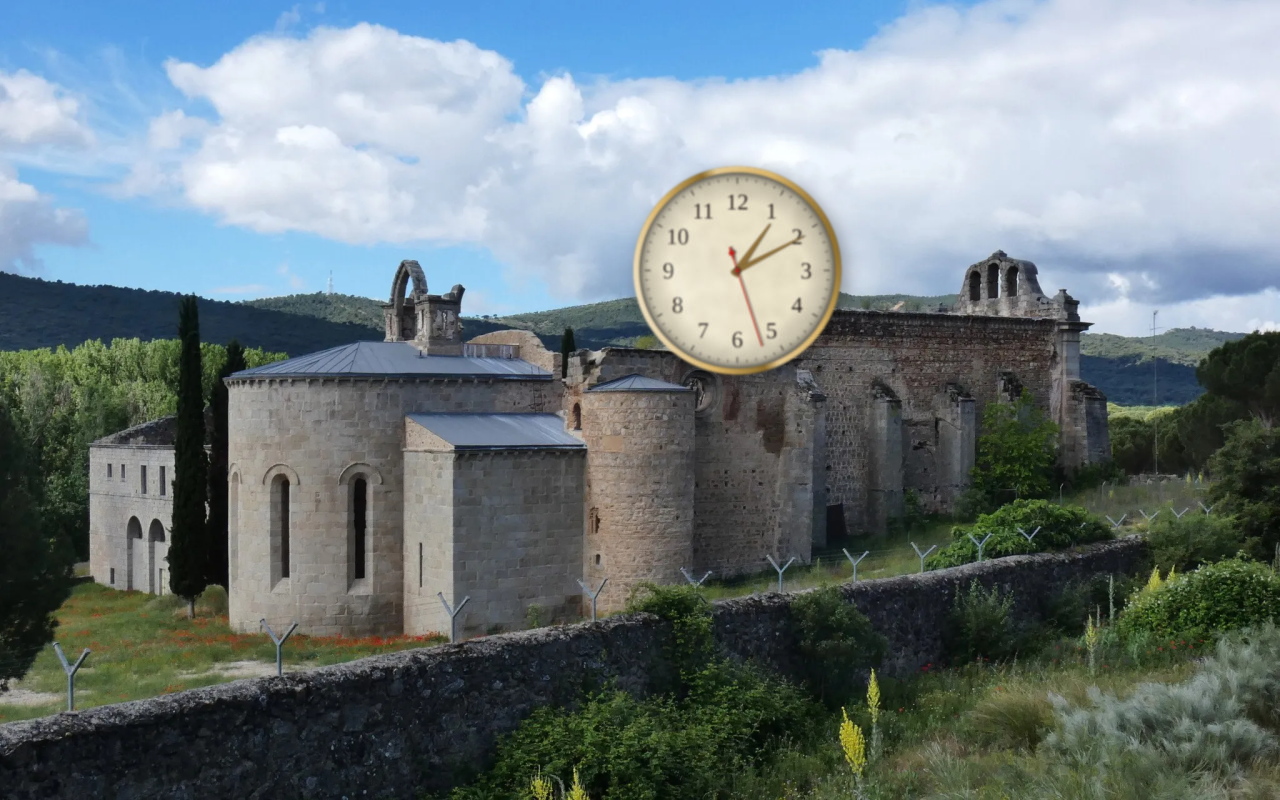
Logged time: 1 h 10 min 27 s
